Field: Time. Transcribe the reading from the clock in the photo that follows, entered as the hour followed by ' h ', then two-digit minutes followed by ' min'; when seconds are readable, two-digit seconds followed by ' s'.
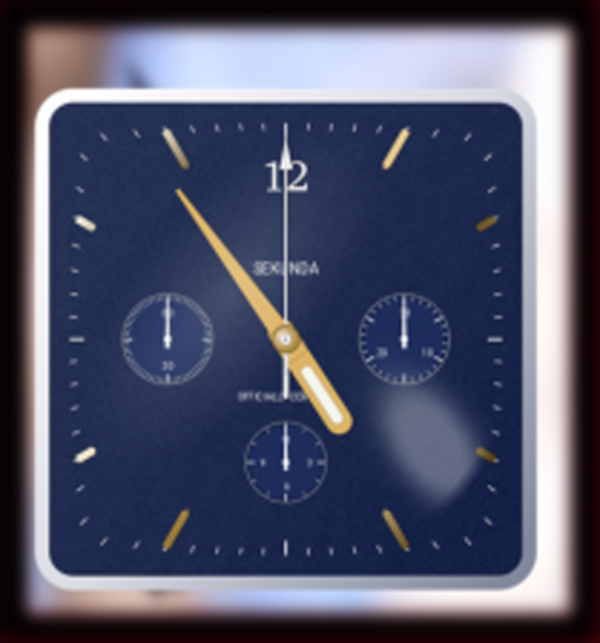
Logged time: 4 h 54 min
